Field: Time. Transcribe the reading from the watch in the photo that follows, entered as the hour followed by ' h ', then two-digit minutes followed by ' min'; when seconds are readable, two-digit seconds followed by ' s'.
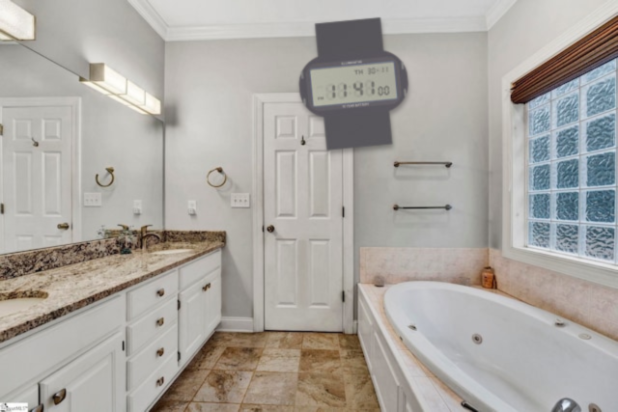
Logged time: 11 h 41 min
